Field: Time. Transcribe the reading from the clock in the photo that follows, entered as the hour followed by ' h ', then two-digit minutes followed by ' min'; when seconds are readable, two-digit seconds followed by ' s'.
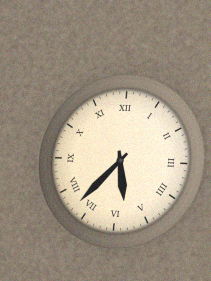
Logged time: 5 h 37 min
